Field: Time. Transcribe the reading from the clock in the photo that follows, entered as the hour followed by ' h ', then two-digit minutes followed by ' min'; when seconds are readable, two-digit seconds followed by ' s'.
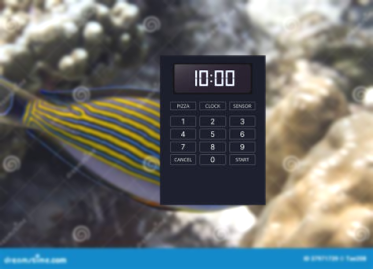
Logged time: 10 h 00 min
